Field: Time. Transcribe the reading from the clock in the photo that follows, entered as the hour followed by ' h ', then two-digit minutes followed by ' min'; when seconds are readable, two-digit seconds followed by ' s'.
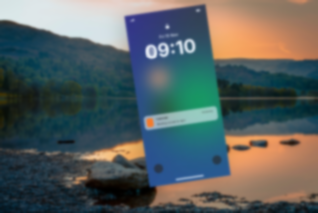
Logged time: 9 h 10 min
